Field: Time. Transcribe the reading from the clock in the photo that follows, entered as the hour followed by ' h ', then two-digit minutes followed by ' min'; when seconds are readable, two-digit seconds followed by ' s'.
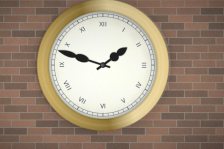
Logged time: 1 h 48 min
